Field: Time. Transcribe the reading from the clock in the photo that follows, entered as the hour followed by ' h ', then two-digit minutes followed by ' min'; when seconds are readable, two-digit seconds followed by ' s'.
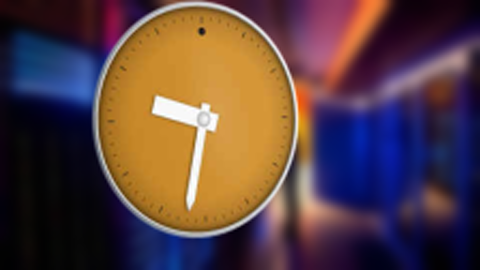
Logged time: 9 h 32 min
